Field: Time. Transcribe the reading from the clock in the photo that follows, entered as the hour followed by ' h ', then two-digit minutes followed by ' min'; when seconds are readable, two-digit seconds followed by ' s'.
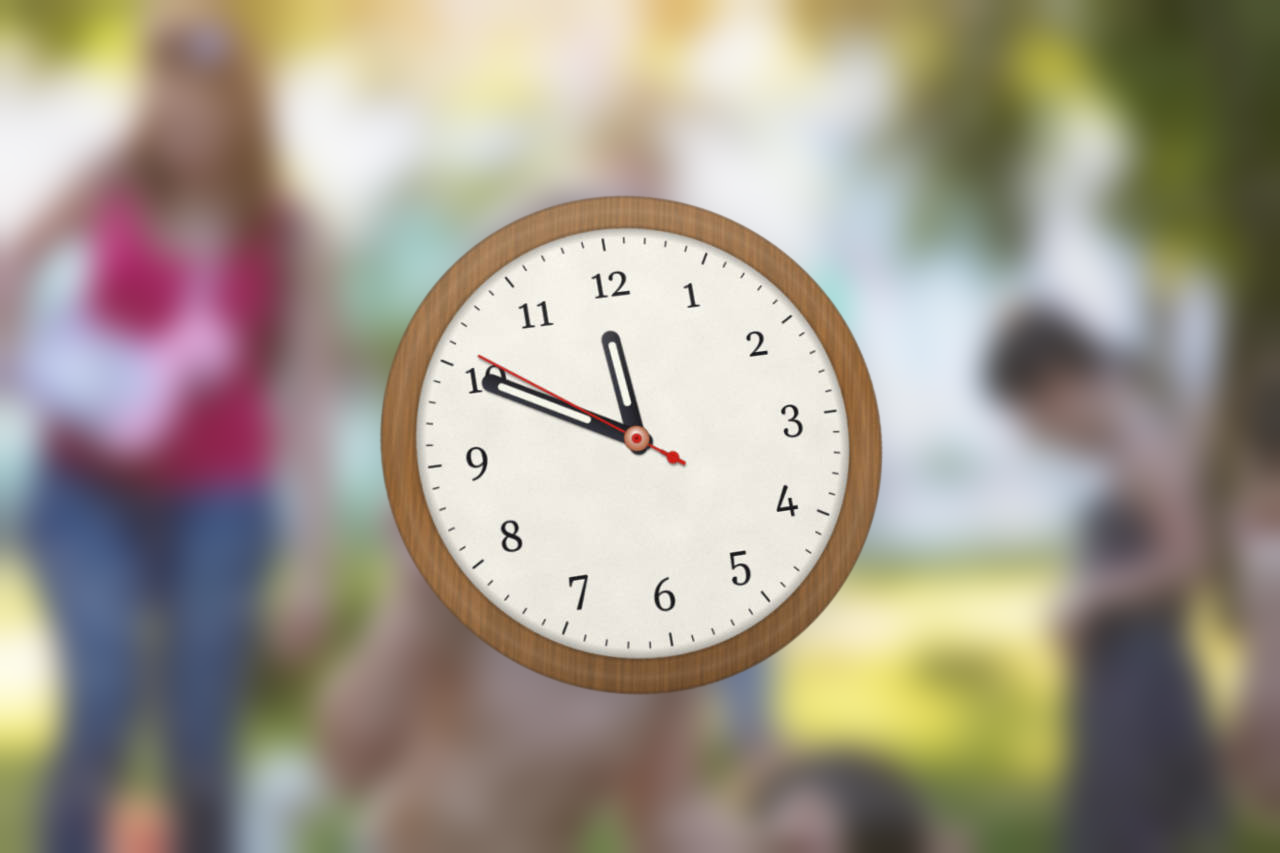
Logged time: 11 h 49 min 51 s
